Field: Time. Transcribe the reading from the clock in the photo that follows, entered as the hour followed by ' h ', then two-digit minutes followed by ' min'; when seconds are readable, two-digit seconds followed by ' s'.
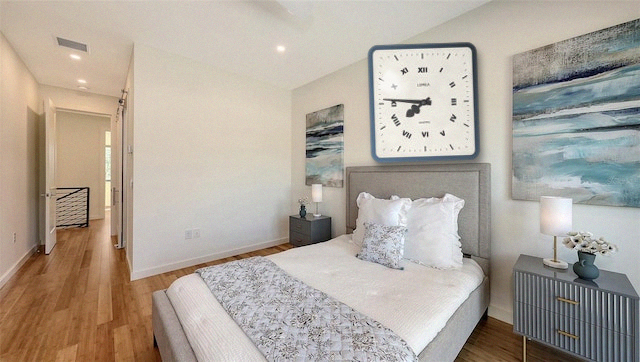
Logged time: 7 h 46 min
